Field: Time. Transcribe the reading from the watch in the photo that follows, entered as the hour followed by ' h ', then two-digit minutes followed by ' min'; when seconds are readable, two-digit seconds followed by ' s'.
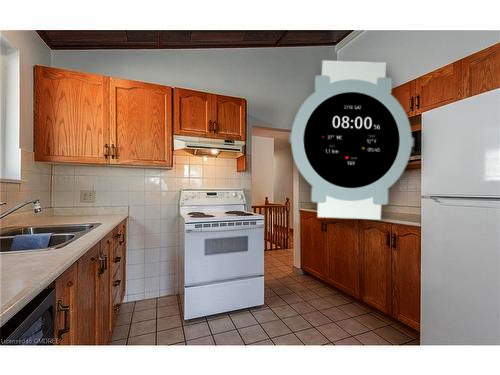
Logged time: 8 h 00 min
